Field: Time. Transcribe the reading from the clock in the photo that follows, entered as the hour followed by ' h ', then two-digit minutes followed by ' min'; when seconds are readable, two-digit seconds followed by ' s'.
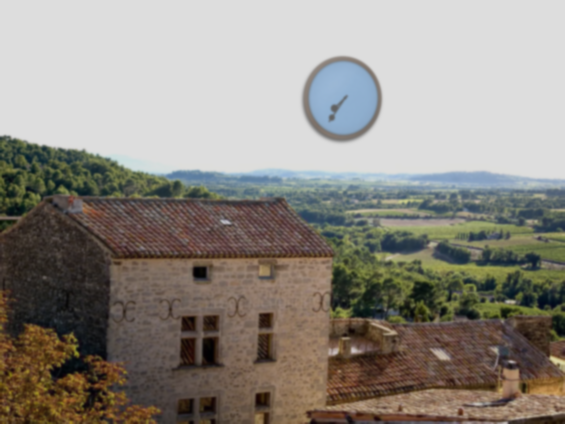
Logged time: 7 h 36 min
